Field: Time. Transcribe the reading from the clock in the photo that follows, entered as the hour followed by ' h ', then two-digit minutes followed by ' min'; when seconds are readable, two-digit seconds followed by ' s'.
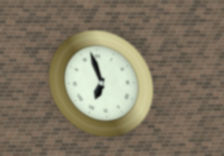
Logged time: 6 h 58 min
